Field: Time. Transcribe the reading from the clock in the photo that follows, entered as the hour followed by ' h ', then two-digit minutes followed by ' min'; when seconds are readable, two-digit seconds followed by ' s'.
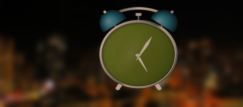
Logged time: 5 h 05 min
